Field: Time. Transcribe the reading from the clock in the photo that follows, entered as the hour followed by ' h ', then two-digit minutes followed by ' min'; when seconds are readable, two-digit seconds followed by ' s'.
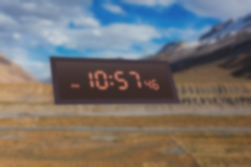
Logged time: 10 h 57 min
